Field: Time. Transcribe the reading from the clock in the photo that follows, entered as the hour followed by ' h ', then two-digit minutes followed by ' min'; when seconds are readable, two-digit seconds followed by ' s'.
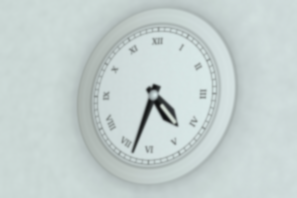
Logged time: 4 h 33 min
